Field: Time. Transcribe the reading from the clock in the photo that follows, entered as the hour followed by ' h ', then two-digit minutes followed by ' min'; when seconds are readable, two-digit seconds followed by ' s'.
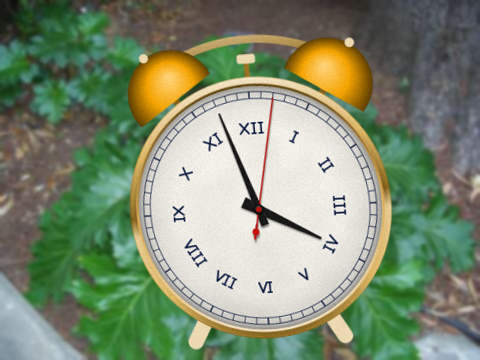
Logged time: 3 h 57 min 02 s
